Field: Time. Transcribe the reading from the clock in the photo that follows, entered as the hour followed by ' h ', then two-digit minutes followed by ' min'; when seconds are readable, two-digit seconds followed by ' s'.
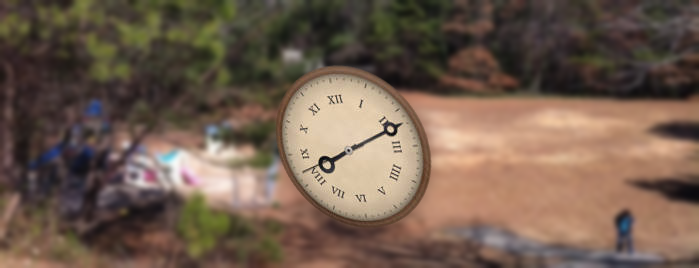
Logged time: 8 h 11 min 42 s
